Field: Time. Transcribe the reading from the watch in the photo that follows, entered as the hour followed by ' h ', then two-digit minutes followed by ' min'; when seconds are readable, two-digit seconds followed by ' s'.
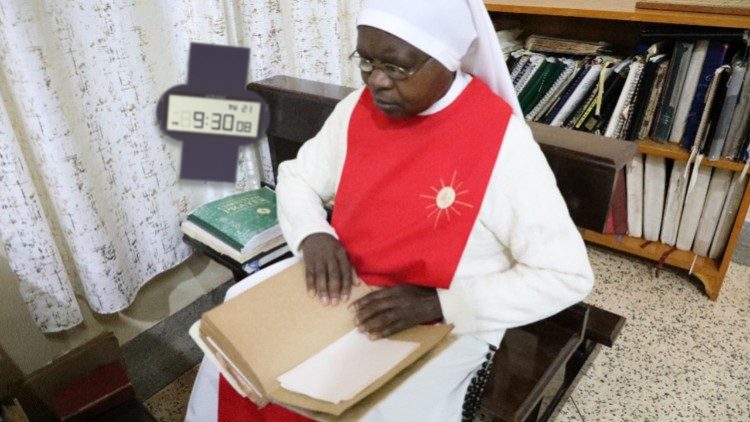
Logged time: 9 h 30 min
